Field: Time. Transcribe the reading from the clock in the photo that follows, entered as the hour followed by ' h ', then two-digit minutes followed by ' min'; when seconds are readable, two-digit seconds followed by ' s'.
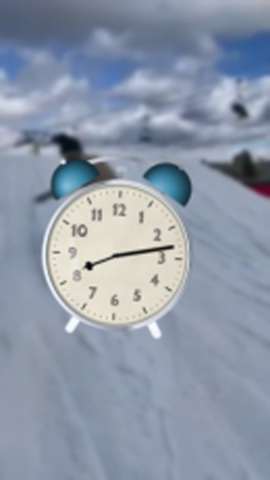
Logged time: 8 h 13 min
